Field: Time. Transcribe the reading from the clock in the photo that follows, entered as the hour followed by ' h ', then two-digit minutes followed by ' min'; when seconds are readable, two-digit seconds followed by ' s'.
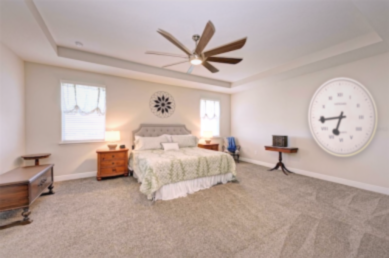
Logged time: 6 h 44 min
